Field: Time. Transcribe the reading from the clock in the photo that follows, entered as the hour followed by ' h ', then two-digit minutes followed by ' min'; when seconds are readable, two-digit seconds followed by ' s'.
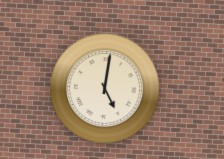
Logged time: 5 h 01 min
